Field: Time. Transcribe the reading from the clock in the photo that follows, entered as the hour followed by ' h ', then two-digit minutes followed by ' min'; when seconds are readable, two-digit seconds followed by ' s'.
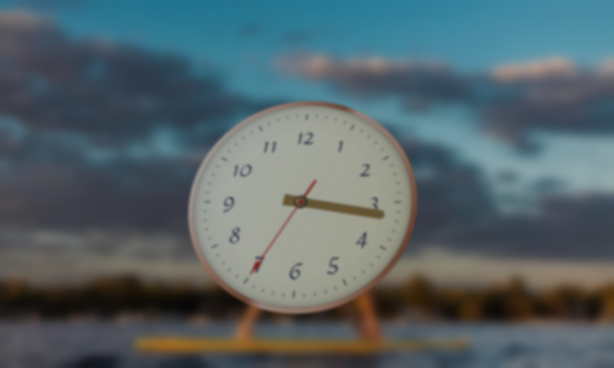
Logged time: 3 h 16 min 35 s
